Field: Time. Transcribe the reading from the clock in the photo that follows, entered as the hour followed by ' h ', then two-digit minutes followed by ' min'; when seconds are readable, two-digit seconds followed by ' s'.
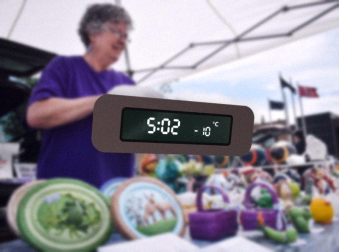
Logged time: 5 h 02 min
